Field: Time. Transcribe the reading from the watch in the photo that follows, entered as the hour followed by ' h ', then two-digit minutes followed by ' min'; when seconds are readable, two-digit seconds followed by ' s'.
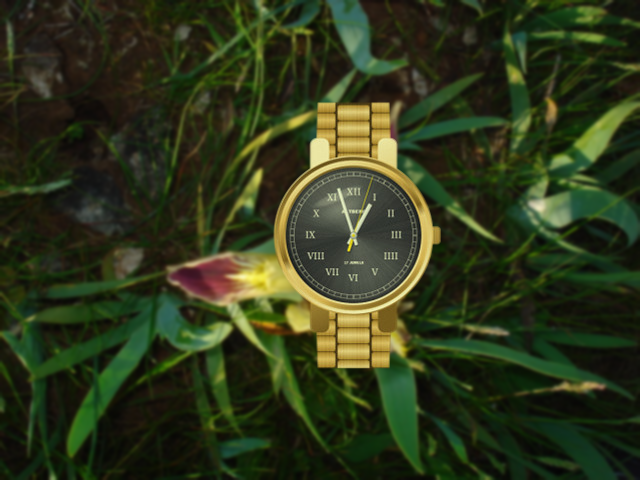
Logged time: 12 h 57 min 03 s
